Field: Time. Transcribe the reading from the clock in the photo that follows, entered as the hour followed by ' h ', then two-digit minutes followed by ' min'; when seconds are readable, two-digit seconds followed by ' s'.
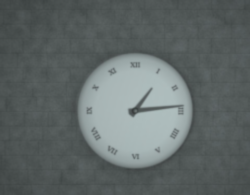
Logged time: 1 h 14 min
